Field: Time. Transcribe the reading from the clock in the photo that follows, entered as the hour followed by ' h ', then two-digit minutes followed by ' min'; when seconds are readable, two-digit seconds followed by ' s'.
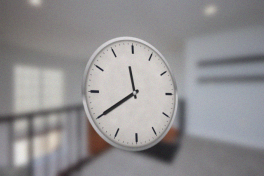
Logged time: 11 h 40 min
